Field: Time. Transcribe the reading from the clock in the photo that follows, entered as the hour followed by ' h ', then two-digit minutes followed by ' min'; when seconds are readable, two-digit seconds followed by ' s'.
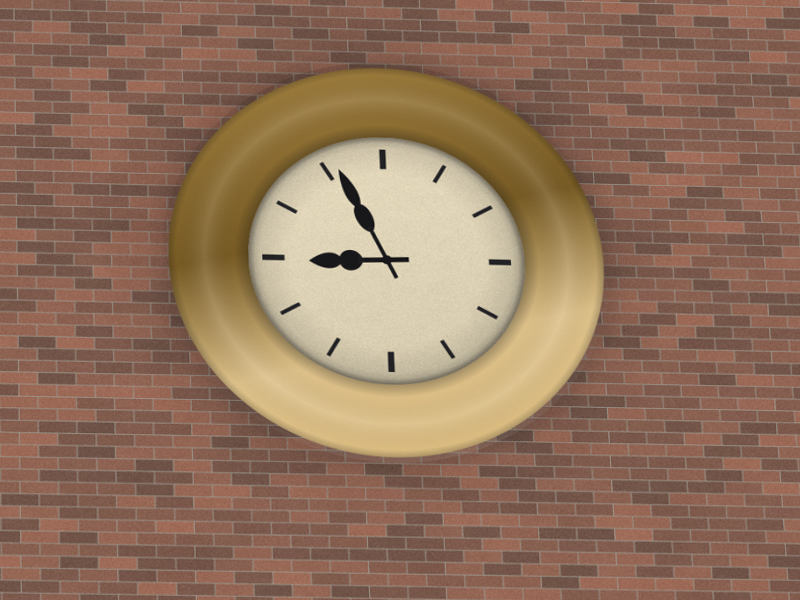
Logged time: 8 h 56 min
